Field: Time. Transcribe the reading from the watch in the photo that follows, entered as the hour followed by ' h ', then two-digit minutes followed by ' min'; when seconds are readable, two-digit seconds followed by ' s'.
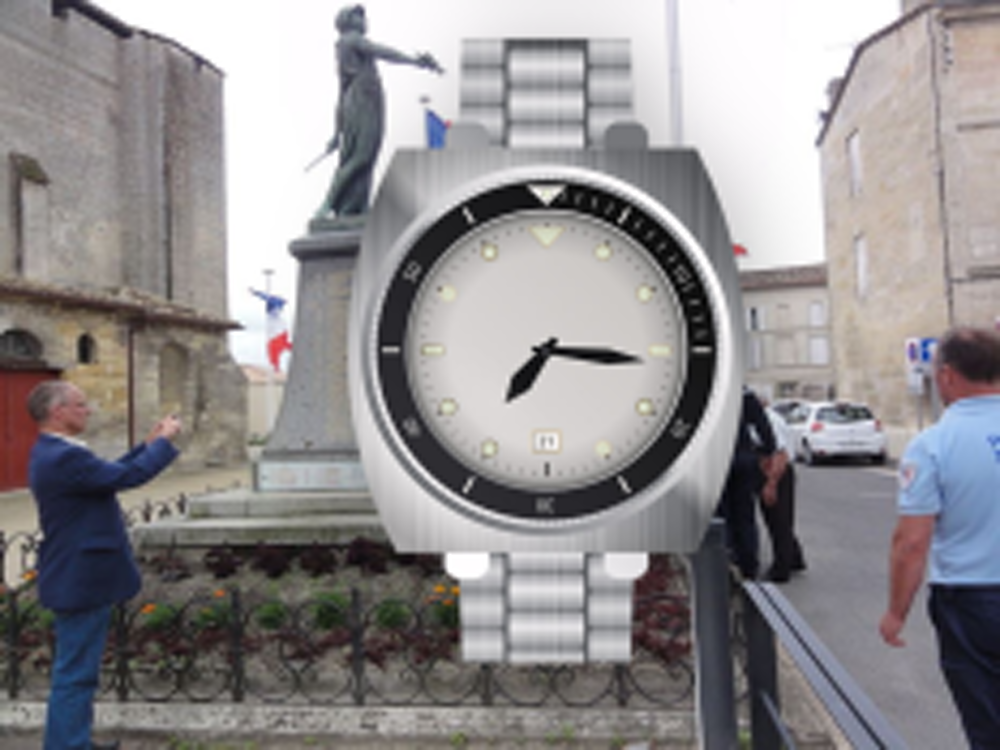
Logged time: 7 h 16 min
